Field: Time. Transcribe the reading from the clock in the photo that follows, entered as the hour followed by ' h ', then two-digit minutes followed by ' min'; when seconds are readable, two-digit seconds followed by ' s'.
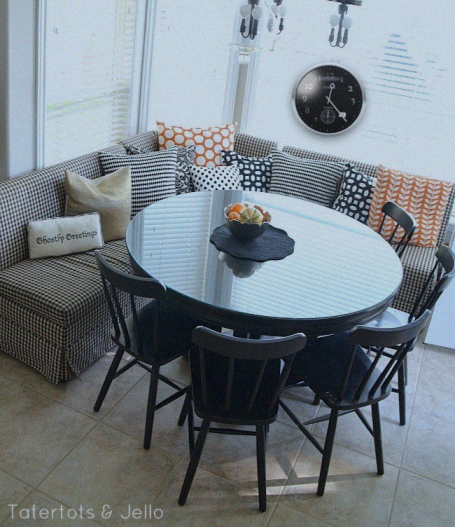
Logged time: 12 h 23 min
